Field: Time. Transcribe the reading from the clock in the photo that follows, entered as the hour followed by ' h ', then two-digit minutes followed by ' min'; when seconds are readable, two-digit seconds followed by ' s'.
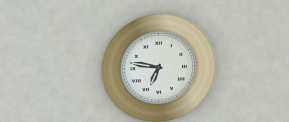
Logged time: 6 h 47 min
